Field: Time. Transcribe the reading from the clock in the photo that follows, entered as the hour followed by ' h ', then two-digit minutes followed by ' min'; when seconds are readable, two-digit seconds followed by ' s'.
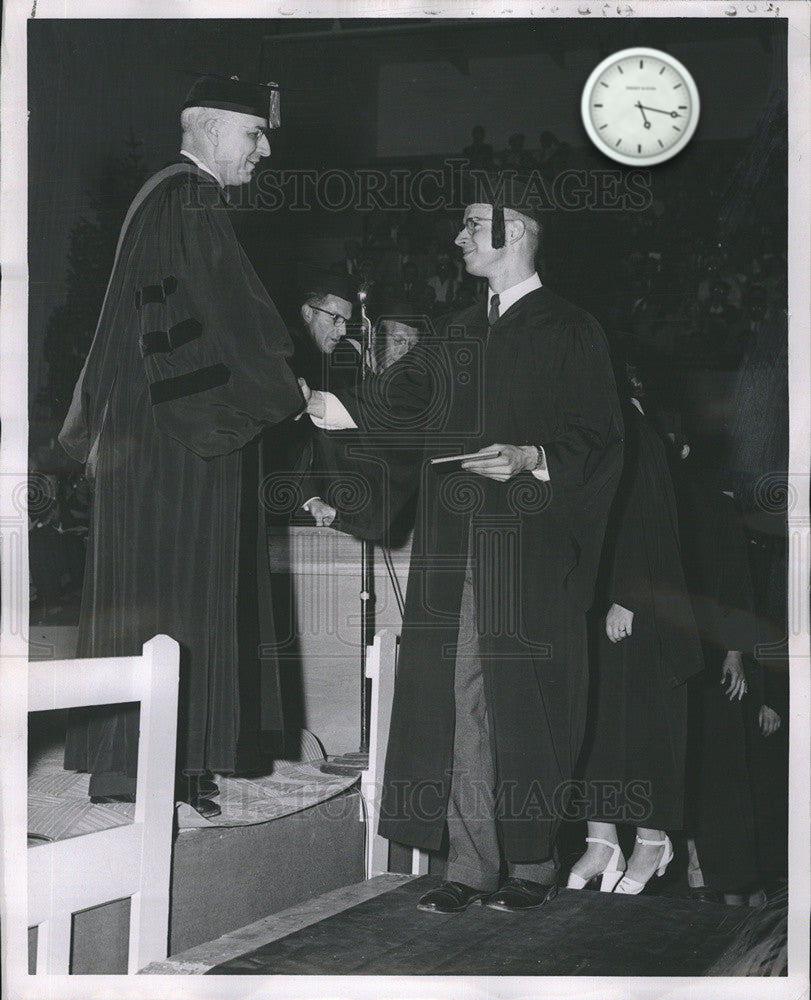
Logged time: 5 h 17 min
